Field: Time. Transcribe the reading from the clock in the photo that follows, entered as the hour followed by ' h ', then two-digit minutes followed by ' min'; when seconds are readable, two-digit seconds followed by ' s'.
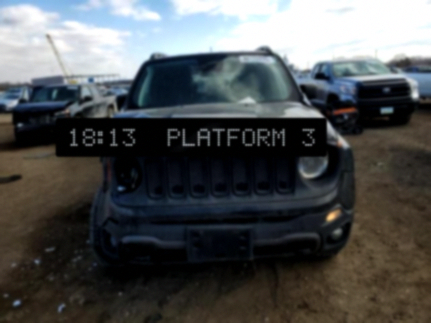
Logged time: 18 h 13 min
